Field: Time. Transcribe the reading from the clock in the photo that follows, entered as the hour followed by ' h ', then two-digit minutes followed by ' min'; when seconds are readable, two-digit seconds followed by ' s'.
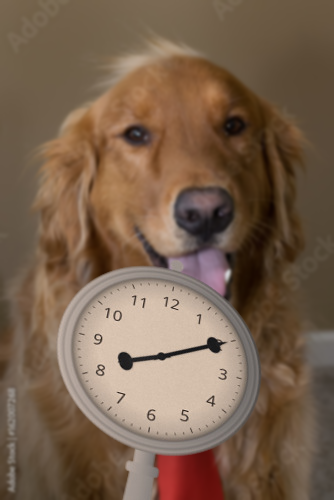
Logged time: 8 h 10 min
